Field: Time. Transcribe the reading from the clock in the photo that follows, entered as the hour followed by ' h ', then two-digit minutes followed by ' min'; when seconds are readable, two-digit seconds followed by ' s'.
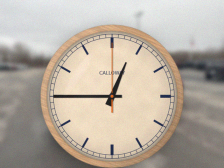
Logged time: 12 h 45 min 00 s
